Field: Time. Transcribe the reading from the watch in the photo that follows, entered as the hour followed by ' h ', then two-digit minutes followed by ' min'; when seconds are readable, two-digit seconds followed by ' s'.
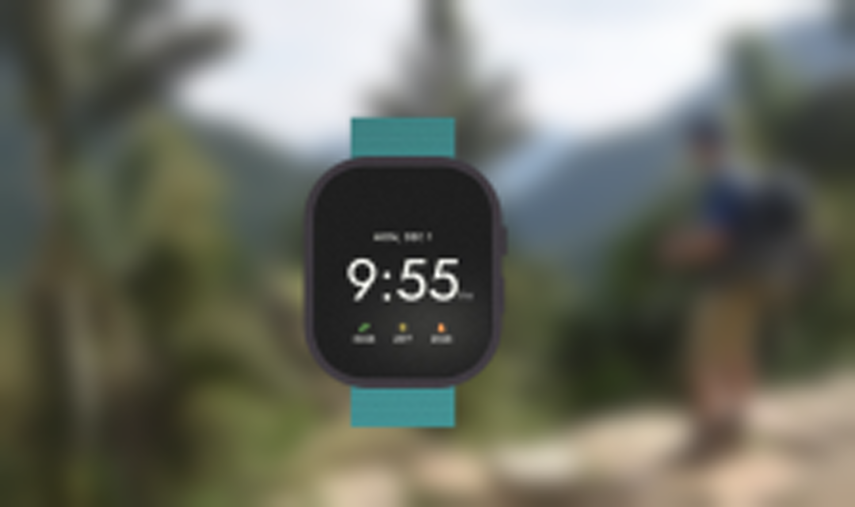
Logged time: 9 h 55 min
